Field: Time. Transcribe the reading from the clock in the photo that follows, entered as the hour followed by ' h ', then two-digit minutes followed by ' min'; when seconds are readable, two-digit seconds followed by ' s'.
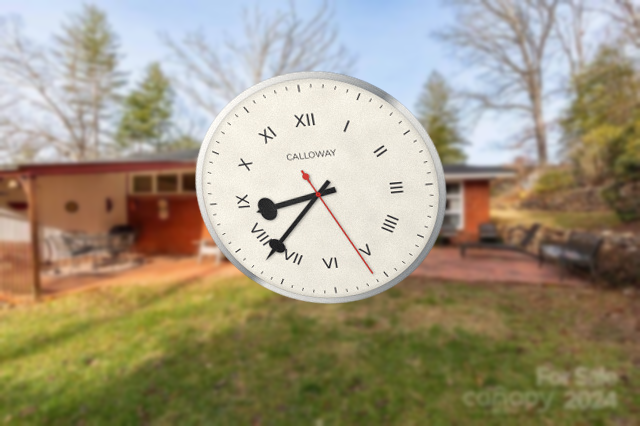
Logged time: 8 h 37 min 26 s
